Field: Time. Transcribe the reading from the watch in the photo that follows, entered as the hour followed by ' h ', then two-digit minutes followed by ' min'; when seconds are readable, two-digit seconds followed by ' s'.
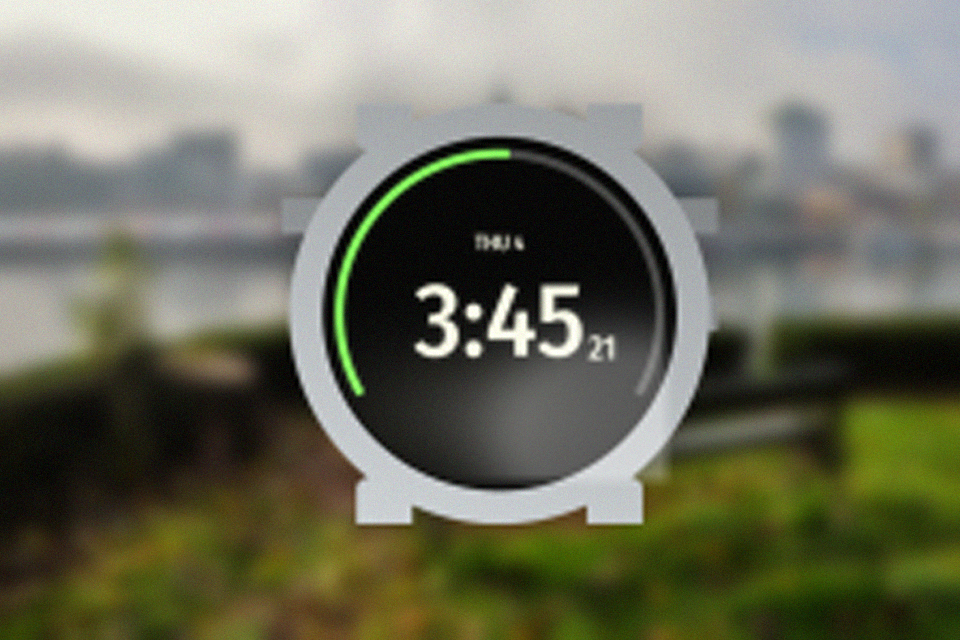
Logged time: 3 h 45 min 21 s
